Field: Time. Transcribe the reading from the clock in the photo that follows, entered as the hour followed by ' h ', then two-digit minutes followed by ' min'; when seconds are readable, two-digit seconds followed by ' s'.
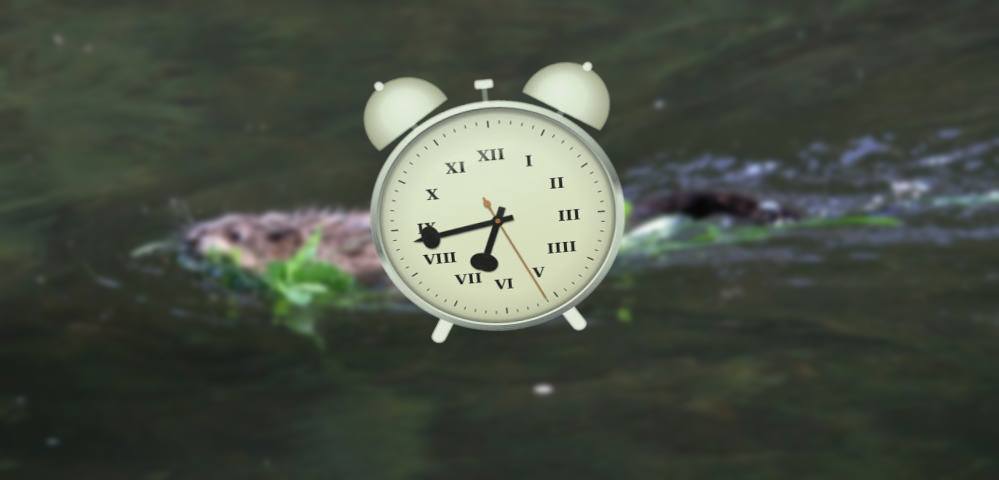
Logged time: 6 h 43 min 26 s
